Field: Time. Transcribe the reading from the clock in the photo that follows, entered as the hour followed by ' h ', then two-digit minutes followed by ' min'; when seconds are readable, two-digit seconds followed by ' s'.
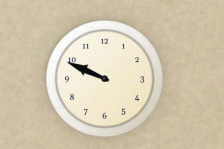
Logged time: 9 h 49 min
